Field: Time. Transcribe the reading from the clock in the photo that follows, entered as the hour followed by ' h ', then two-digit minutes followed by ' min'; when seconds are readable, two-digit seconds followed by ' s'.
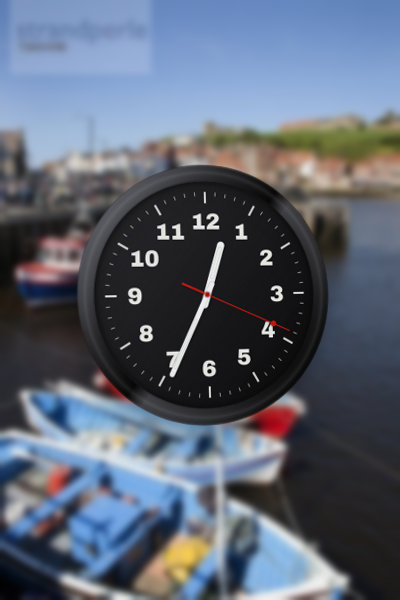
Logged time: 12 h 34 min 19 s
